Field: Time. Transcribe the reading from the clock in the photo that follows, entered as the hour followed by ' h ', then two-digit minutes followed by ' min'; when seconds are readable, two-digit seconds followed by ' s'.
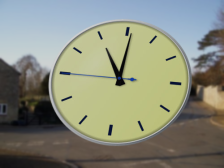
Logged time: 11 h 00 min 45 s
